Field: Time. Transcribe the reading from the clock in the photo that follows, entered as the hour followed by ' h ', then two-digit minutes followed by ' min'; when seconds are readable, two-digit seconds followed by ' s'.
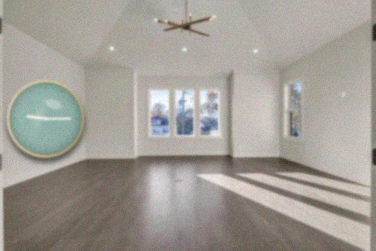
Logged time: 9 h 15 min
